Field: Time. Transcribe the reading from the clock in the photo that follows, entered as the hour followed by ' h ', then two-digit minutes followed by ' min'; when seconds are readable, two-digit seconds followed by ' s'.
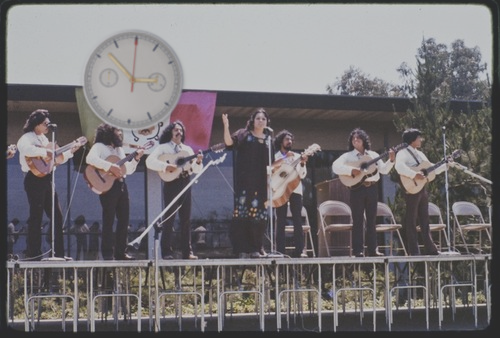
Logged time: 2 h 52 min
